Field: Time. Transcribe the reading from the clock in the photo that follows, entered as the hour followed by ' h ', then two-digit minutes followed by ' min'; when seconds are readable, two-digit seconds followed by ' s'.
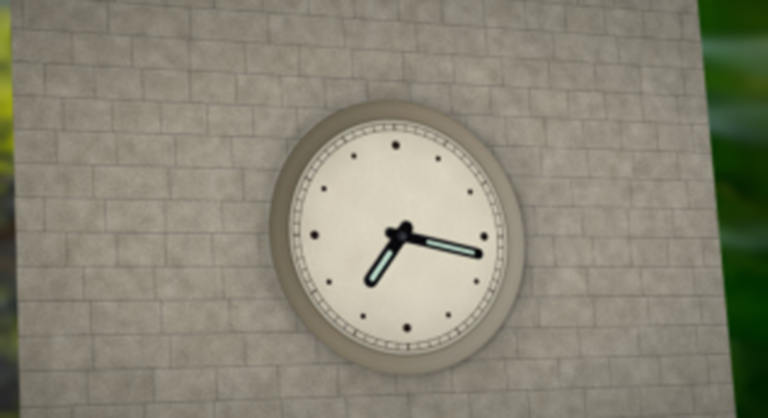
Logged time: 7 h 17 min
